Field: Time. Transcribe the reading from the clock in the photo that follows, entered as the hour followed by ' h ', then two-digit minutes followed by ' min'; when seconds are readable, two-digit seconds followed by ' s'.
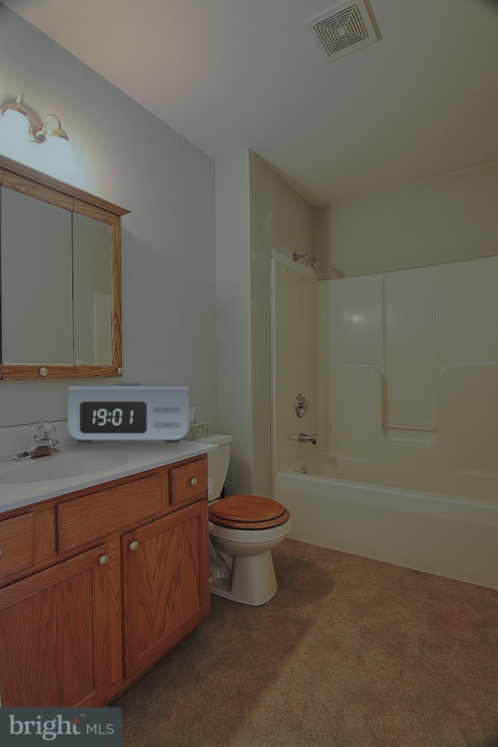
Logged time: 19 h 01 min
